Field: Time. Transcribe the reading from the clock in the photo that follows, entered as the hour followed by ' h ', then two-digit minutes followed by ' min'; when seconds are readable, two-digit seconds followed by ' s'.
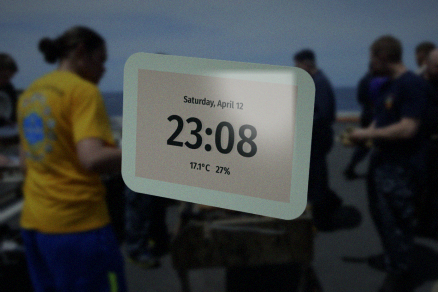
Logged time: 23 h 08 min
